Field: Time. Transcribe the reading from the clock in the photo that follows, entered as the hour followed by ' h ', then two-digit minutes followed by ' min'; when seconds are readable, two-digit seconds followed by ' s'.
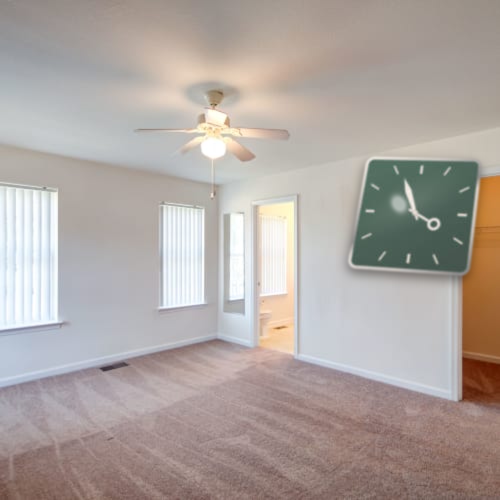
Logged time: 3 h 56 min
